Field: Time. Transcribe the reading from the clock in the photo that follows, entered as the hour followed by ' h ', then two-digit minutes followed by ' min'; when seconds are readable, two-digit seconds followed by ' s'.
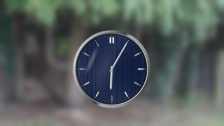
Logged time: 6 h 05 min
